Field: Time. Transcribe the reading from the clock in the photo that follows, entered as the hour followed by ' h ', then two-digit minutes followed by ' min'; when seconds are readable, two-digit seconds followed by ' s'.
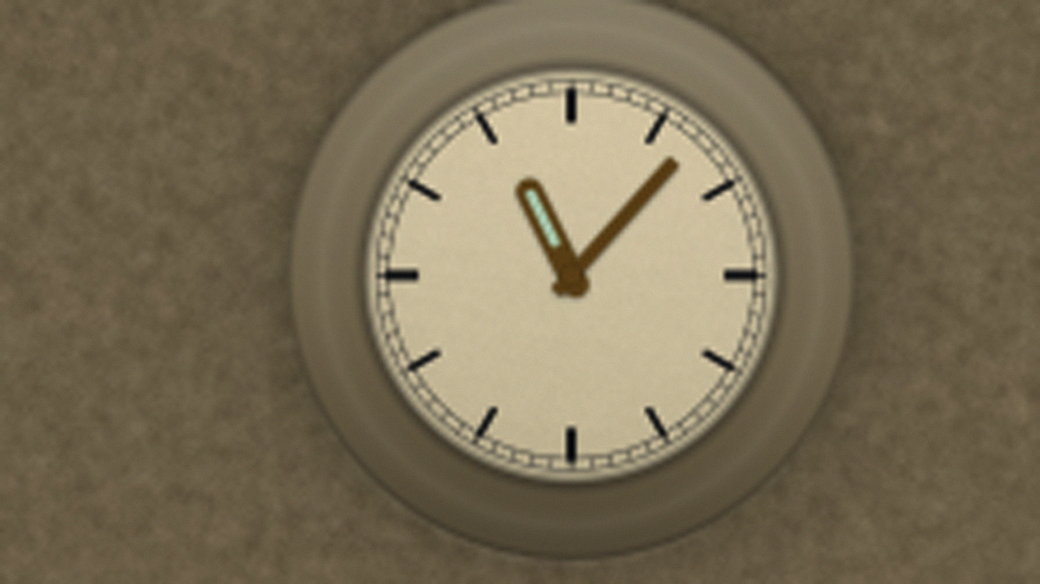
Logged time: 11 h 07 min
